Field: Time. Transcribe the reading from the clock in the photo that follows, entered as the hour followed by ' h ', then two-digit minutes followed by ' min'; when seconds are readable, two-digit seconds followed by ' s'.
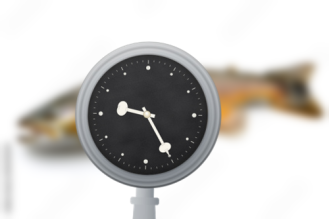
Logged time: 9 h 25 min
